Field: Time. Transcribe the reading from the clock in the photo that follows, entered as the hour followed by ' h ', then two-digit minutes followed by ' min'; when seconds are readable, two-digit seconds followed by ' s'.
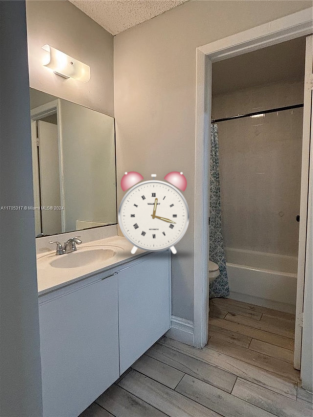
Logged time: 12 h 18 min
